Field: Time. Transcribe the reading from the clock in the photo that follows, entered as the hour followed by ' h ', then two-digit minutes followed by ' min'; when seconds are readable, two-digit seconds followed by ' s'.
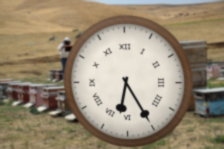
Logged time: 6 h 25 min
